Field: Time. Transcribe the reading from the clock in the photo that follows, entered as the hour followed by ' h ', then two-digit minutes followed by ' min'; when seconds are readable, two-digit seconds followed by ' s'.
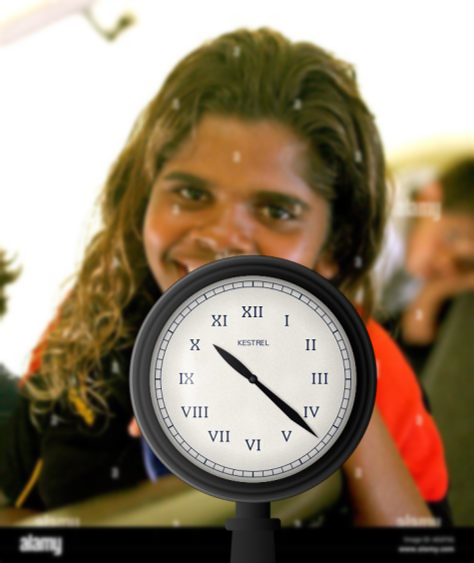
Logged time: 10 h 22 min
